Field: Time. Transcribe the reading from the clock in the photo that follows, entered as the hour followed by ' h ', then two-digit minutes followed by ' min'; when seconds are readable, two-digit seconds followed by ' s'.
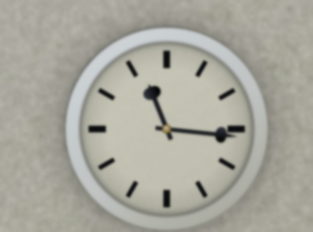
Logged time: 11 h 16 min
